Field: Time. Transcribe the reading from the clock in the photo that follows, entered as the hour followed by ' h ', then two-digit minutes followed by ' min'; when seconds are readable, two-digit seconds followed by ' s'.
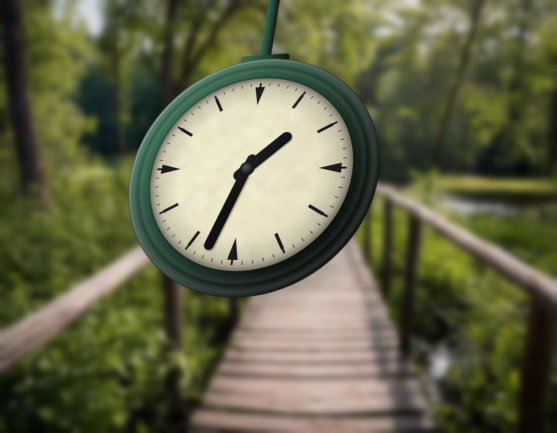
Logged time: 1 h 33 min
